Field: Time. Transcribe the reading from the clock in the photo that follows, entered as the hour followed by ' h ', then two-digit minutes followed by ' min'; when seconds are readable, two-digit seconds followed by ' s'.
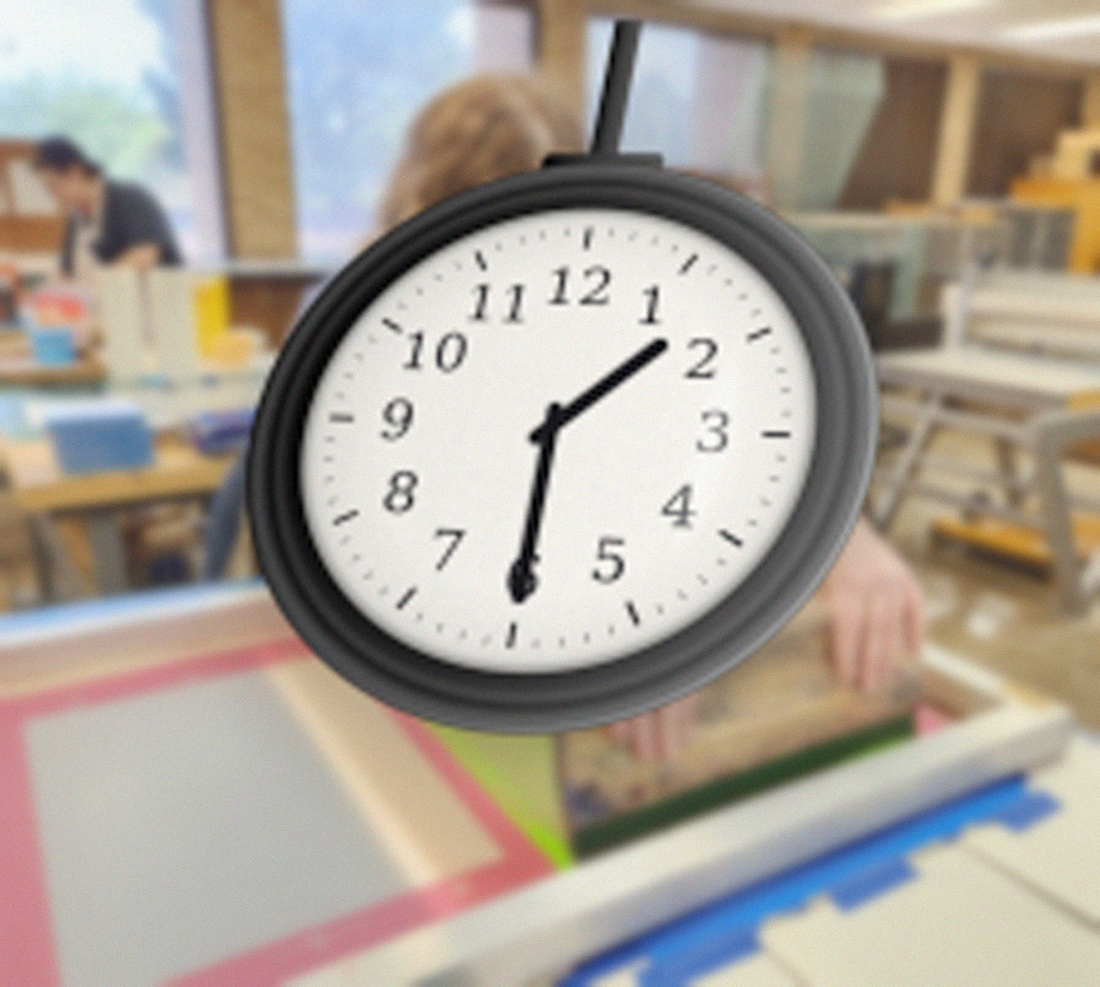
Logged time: 1 h 30 min
